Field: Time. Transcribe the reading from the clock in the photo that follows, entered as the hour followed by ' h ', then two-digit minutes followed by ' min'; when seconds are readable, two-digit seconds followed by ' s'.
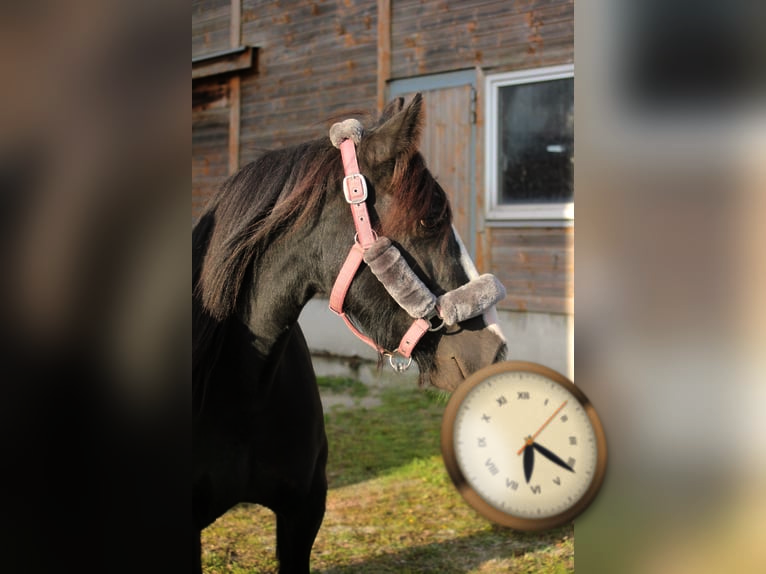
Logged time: 6 h 21 min 08 s
